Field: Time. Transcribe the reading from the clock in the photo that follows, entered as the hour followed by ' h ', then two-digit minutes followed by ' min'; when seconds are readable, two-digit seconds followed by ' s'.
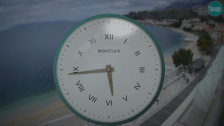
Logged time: 5 h 44 min
